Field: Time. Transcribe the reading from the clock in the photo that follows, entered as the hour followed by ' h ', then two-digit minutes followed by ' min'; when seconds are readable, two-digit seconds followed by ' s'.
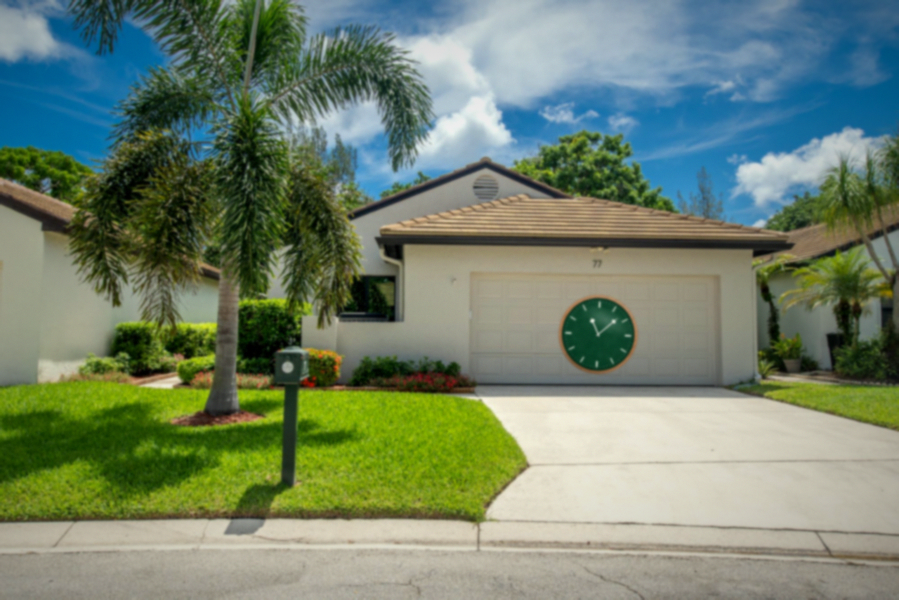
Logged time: 11 h 08 min
